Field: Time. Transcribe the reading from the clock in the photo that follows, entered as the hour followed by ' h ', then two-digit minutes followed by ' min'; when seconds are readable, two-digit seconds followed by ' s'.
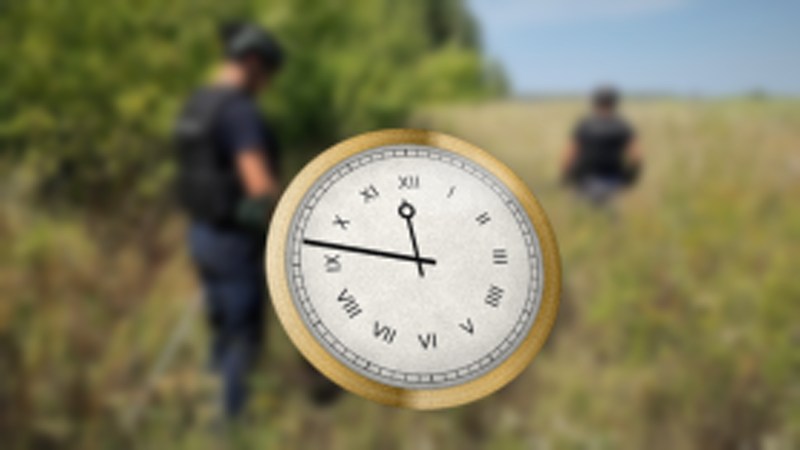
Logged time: 11 h 47 min
